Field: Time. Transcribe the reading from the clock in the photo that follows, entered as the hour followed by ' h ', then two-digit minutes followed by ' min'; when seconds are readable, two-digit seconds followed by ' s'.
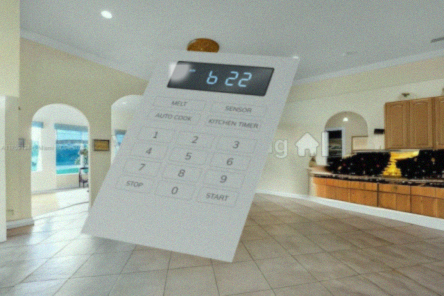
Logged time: 6 h 22 min
